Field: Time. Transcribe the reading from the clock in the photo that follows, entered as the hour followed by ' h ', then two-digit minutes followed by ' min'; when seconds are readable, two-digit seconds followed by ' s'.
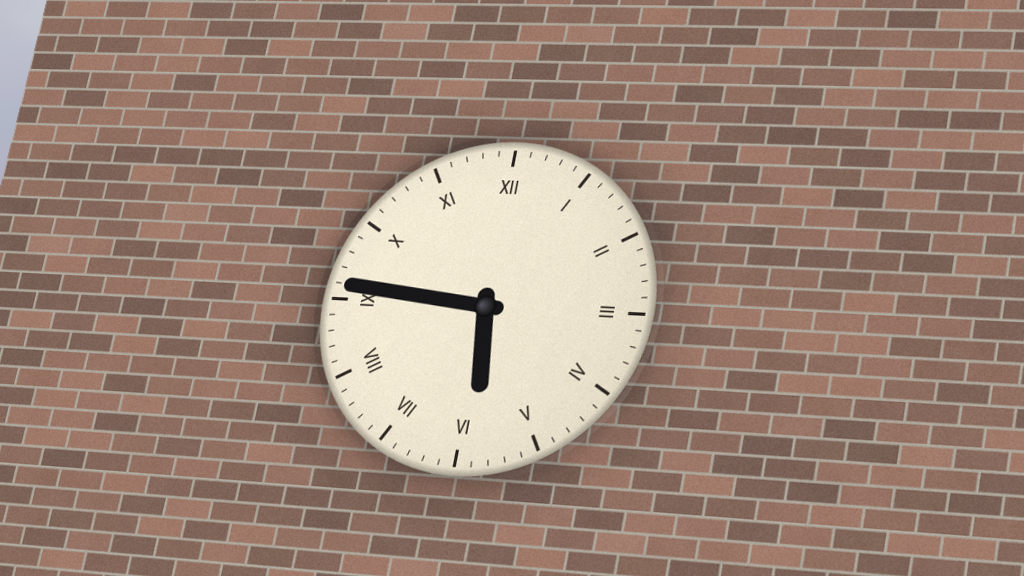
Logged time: 5 h 46 min
